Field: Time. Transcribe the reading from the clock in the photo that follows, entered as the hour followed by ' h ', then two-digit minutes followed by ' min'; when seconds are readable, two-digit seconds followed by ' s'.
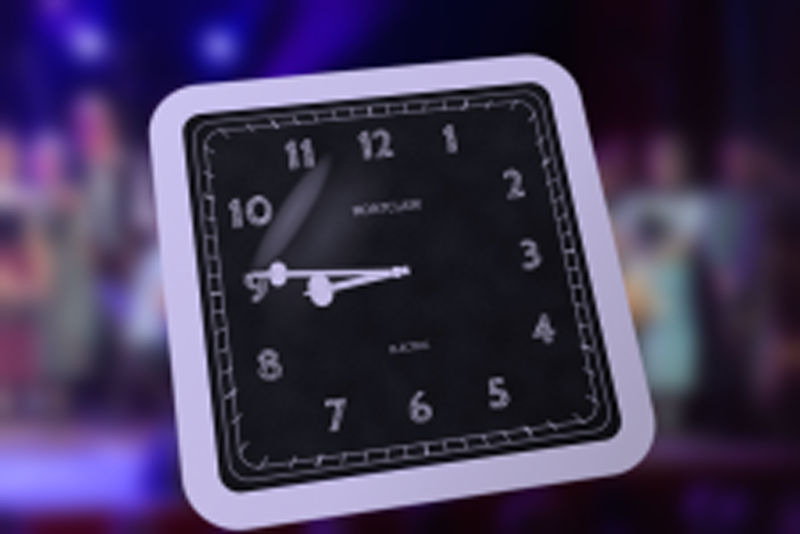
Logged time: 8 h 46 min
